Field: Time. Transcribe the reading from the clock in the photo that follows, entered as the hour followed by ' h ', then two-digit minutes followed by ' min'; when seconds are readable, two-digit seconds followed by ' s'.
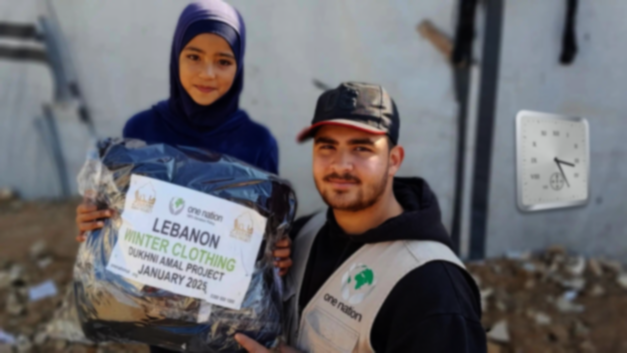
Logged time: 3 h 25 min
